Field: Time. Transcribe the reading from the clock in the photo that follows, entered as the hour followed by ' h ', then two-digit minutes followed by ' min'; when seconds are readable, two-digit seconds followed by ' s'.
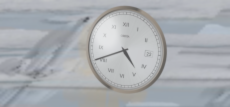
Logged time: 4 h 41 min
